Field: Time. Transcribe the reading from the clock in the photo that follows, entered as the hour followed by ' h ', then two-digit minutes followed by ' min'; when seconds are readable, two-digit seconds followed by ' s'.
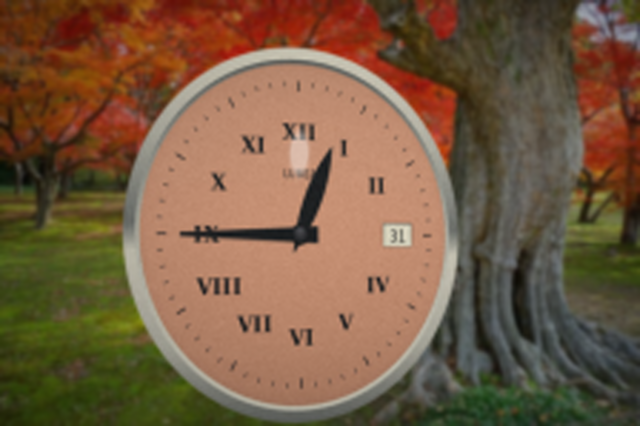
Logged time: 12 h 45 min
